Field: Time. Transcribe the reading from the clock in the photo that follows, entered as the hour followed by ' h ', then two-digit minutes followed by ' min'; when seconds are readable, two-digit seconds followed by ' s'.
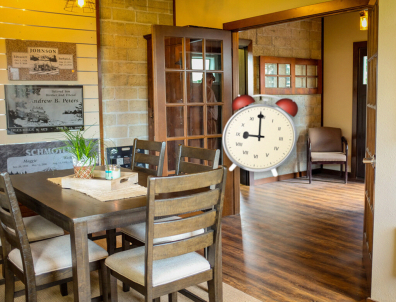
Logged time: 8 h 59 min
